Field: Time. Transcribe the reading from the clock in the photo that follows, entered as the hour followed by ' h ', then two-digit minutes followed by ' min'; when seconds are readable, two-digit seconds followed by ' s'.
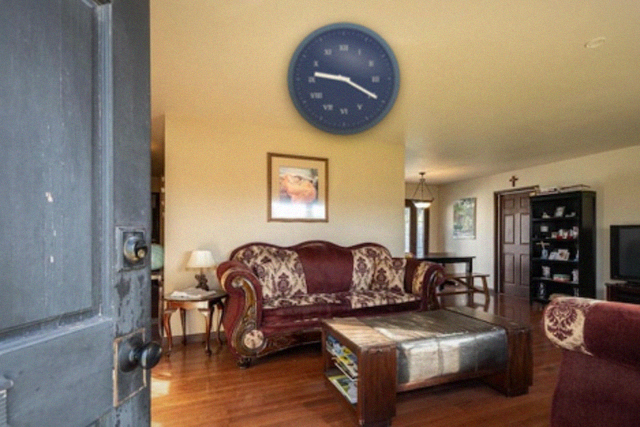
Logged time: 9 h 20 min
